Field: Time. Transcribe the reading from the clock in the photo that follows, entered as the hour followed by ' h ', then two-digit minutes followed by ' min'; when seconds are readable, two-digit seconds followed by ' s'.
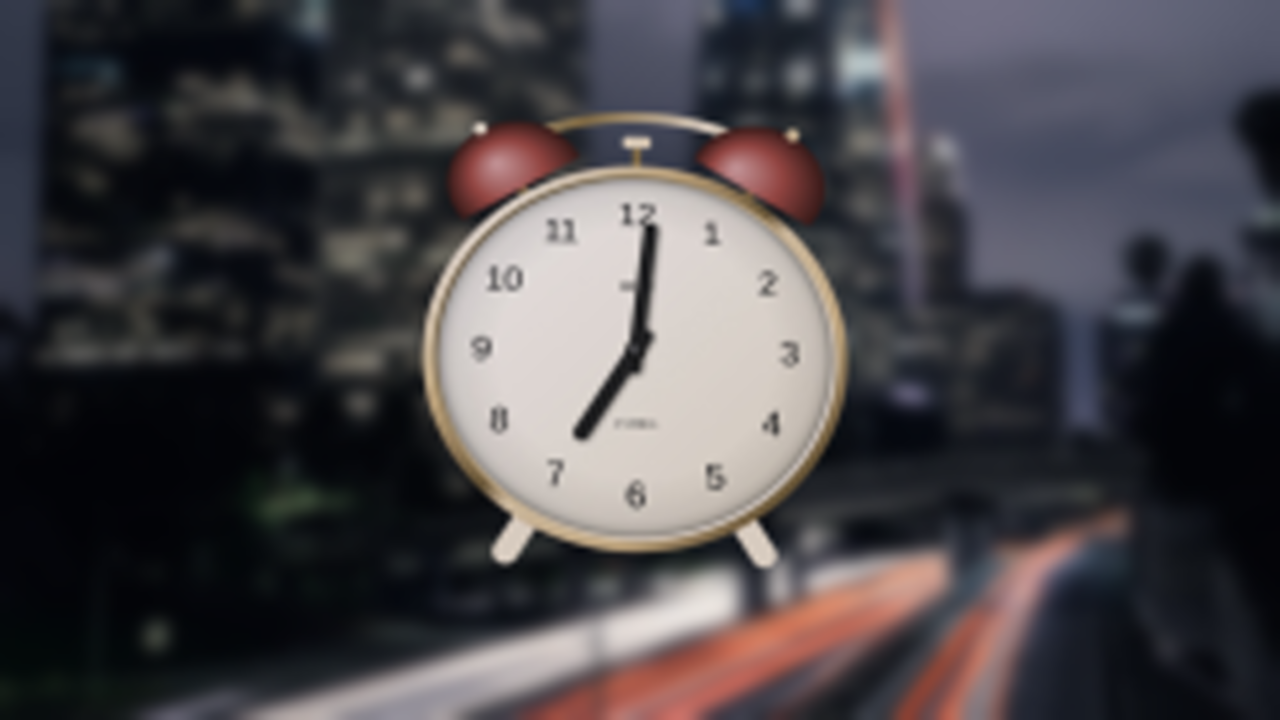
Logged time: 7 h 01 min
